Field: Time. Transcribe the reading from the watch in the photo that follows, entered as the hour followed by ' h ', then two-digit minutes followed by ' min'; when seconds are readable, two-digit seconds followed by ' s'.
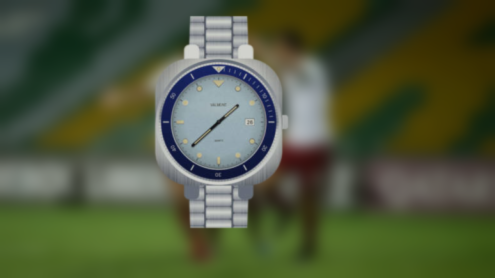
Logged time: 1 h 38 min
